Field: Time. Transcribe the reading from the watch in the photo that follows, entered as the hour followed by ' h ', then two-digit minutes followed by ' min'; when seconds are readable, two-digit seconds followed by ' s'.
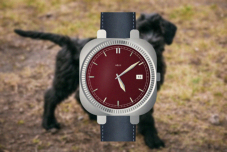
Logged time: 5 h 09 min
